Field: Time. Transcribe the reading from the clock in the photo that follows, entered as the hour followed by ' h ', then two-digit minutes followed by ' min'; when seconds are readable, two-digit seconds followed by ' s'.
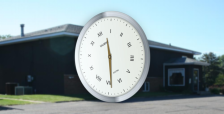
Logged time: 12 h 34 min
